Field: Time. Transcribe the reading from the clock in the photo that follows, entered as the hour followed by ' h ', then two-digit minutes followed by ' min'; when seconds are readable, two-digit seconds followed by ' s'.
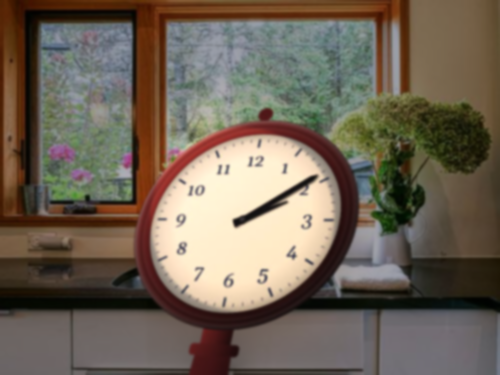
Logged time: 2 h 09 min
